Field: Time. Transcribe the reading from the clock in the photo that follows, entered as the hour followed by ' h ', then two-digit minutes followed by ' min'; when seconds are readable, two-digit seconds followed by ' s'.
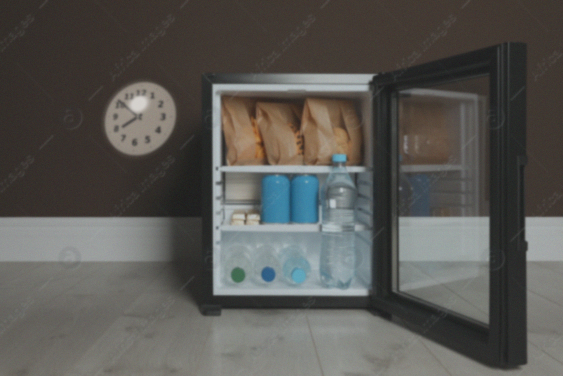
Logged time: 7 h 51 min
